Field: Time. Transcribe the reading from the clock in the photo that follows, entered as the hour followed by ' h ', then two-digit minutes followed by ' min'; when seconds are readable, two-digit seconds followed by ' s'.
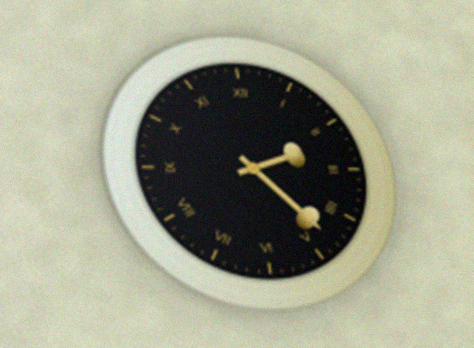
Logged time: 2 h 23 min
